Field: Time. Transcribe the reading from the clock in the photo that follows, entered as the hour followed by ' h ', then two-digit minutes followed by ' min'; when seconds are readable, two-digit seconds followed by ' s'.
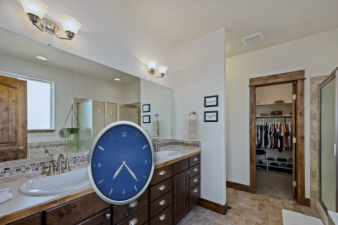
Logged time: 7 h 23 min
